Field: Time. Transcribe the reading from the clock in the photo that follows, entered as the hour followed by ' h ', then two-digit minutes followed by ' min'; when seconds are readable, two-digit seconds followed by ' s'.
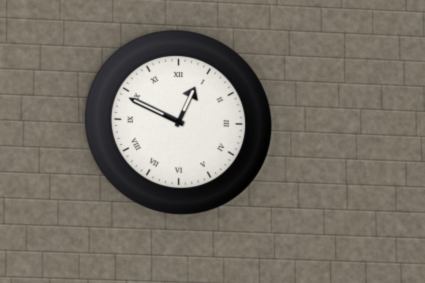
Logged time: 12 h 49 min
